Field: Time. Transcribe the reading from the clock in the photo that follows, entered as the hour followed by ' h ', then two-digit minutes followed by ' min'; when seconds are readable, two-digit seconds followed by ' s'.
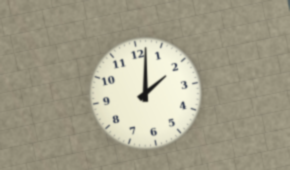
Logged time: 2 h 02 min
